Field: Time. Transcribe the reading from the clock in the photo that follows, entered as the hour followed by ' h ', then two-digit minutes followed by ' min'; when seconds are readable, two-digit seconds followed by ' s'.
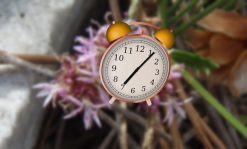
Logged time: 7 h 06 min
